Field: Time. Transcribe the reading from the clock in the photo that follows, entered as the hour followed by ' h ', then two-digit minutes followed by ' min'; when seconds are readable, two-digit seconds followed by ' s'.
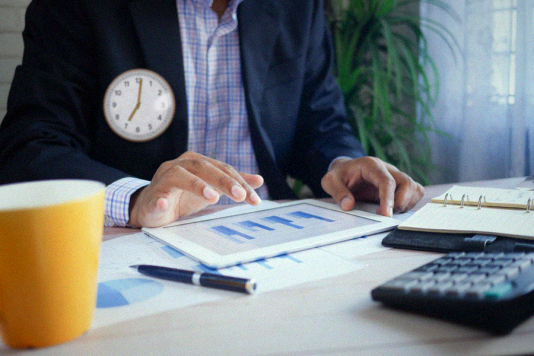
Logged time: 7 h 01 min
